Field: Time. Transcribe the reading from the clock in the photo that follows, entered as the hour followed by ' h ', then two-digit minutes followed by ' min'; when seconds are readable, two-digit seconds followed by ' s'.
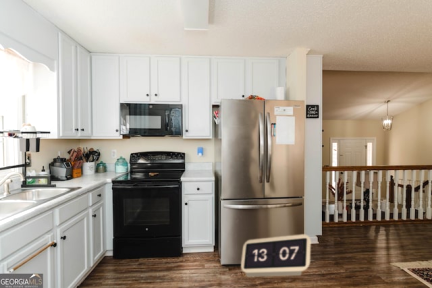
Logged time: 13 h 07 min
